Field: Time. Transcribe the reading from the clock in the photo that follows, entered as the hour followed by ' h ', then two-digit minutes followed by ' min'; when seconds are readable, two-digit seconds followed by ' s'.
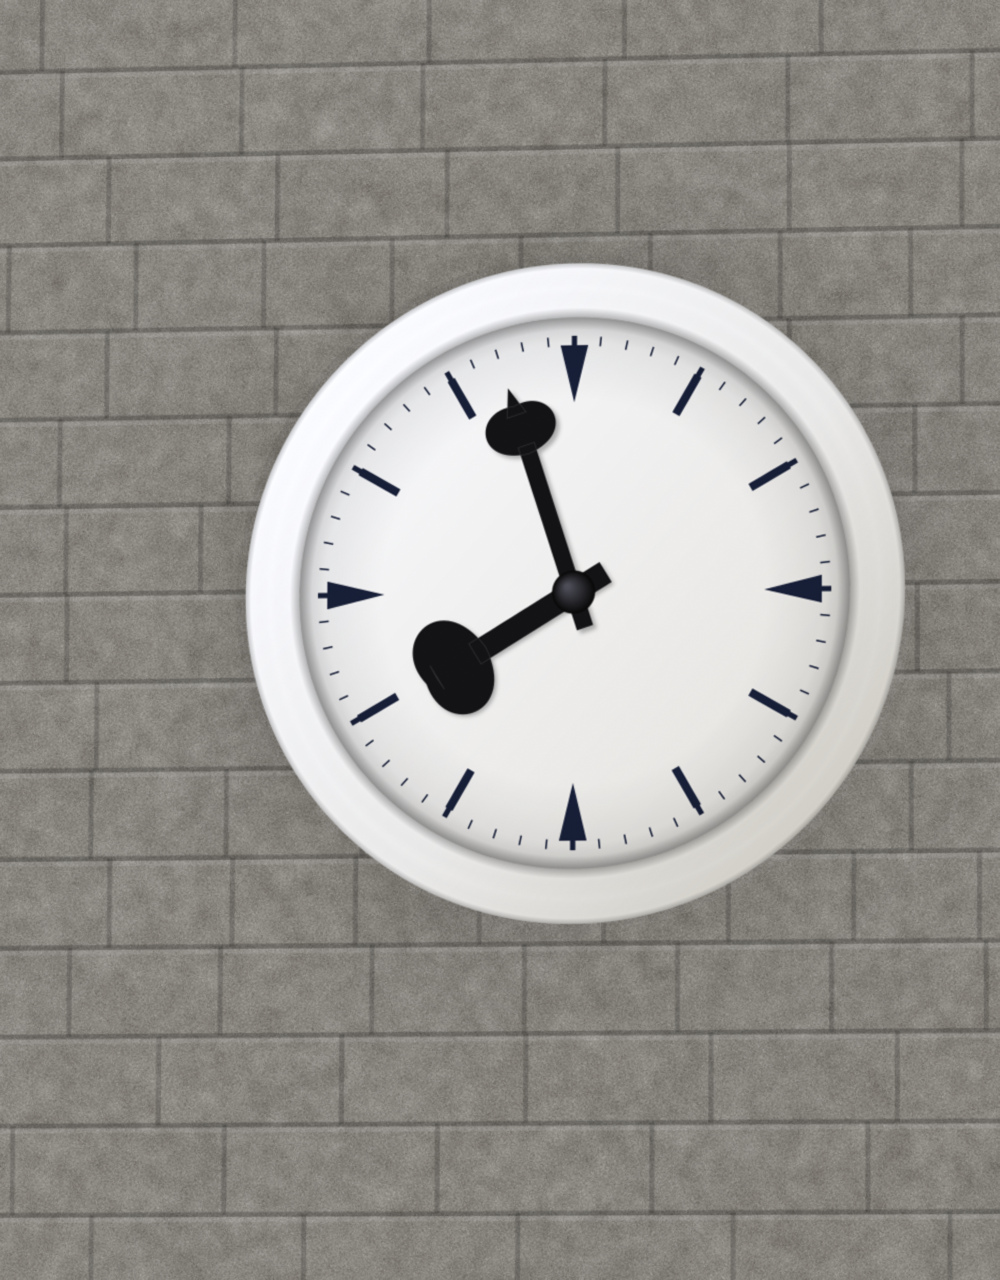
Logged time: 7 h 57 min
